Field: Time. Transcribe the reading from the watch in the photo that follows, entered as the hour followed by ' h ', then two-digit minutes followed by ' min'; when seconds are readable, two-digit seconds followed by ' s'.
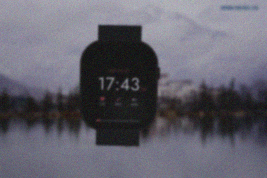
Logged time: 17 h 43 min
